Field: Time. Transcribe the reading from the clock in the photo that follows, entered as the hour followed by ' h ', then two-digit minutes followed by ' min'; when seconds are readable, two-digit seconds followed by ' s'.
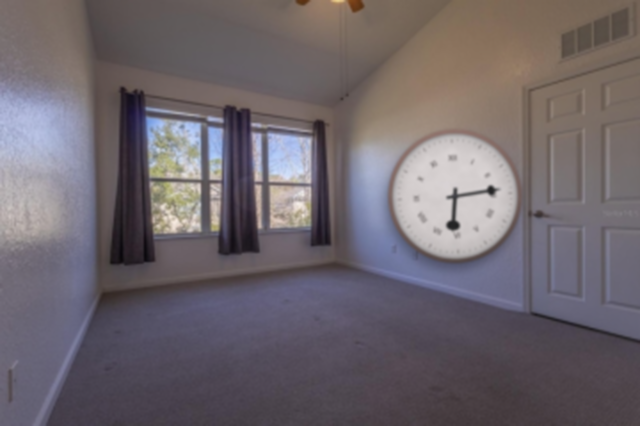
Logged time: 6 h 14 min
